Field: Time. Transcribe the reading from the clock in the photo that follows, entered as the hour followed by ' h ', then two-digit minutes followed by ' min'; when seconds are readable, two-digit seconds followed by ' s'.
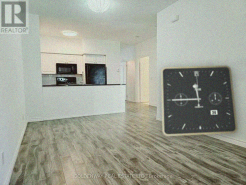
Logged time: 11 h 45 min
